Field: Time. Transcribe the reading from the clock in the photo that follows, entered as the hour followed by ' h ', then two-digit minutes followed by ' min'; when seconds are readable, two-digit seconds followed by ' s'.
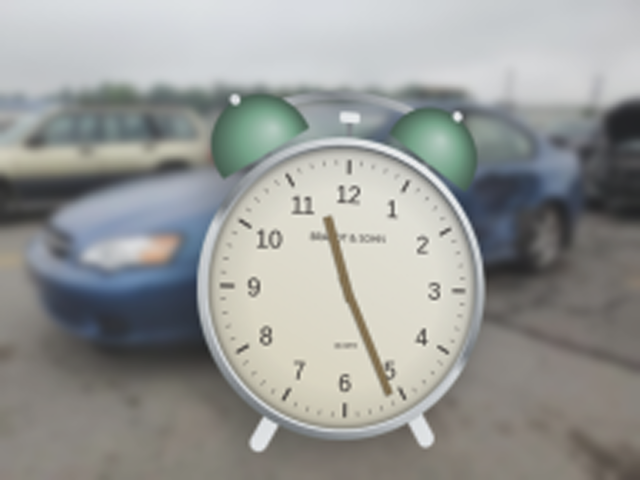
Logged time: 11 h 26 min
